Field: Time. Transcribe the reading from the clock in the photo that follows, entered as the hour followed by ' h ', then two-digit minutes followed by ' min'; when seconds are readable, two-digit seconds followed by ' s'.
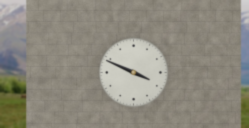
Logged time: 3 h 49 min
